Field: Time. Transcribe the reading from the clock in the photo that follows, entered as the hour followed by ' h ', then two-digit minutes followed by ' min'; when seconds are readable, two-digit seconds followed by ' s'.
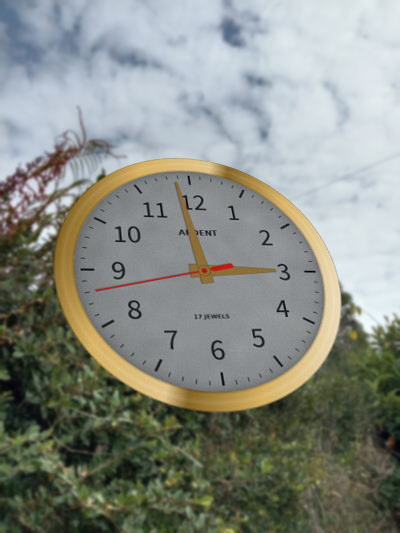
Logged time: 2 h 58 min 43 s
